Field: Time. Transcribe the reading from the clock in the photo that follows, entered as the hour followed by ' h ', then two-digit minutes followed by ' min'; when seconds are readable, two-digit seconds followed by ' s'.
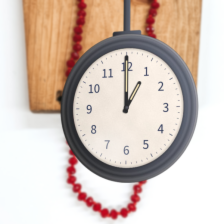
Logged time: 1 h 00 min
